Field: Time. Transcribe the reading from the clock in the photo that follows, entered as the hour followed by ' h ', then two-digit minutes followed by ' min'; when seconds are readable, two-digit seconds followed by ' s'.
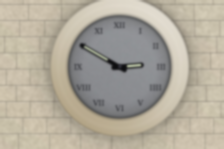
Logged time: 2 h 50 min
